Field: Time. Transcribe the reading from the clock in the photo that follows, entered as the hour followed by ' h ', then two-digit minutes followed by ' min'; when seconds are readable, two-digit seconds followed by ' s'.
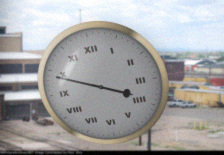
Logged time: 3 h 49 min
